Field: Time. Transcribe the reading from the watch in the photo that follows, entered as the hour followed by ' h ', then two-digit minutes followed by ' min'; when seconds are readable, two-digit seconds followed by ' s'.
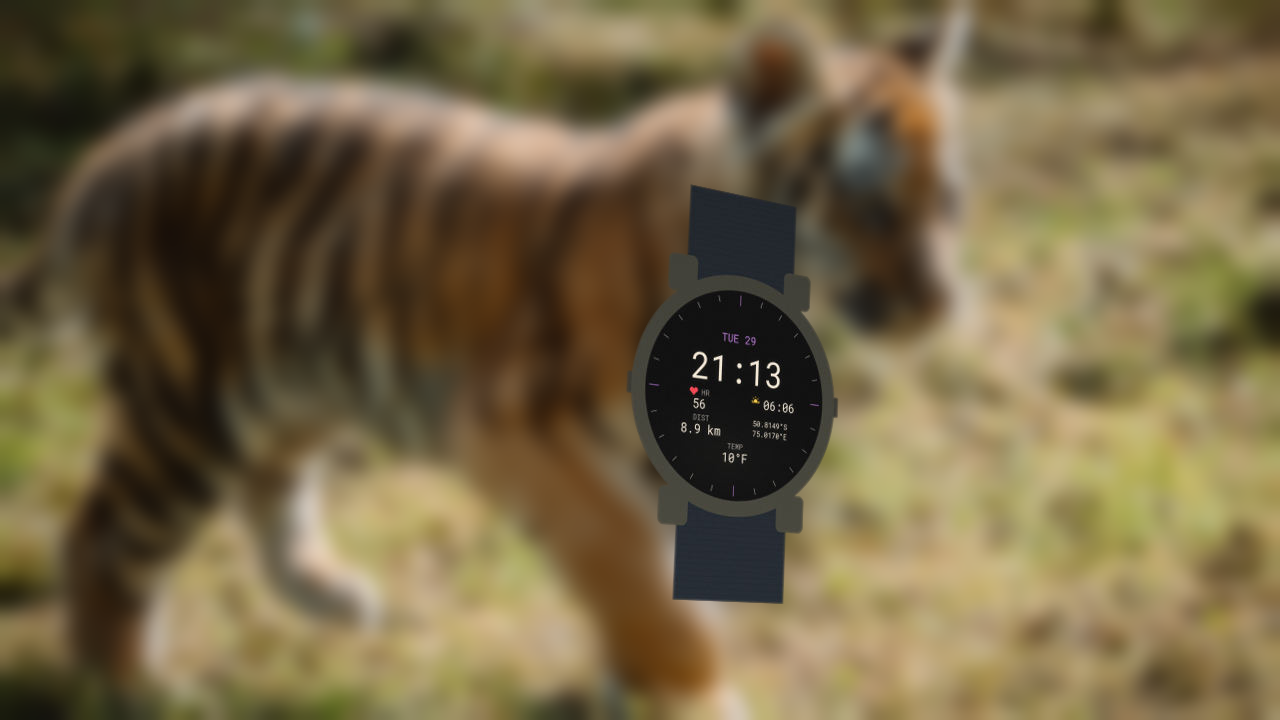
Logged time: 21 h 13 min
